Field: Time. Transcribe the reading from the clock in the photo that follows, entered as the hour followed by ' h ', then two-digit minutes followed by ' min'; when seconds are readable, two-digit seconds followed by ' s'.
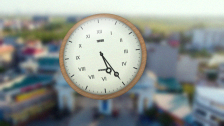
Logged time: 5 h 25 min
